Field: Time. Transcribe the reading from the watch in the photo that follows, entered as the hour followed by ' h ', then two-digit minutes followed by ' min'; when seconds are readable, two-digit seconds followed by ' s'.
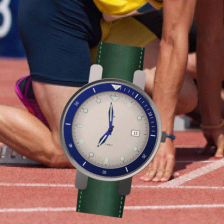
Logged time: 6 h 59 min
